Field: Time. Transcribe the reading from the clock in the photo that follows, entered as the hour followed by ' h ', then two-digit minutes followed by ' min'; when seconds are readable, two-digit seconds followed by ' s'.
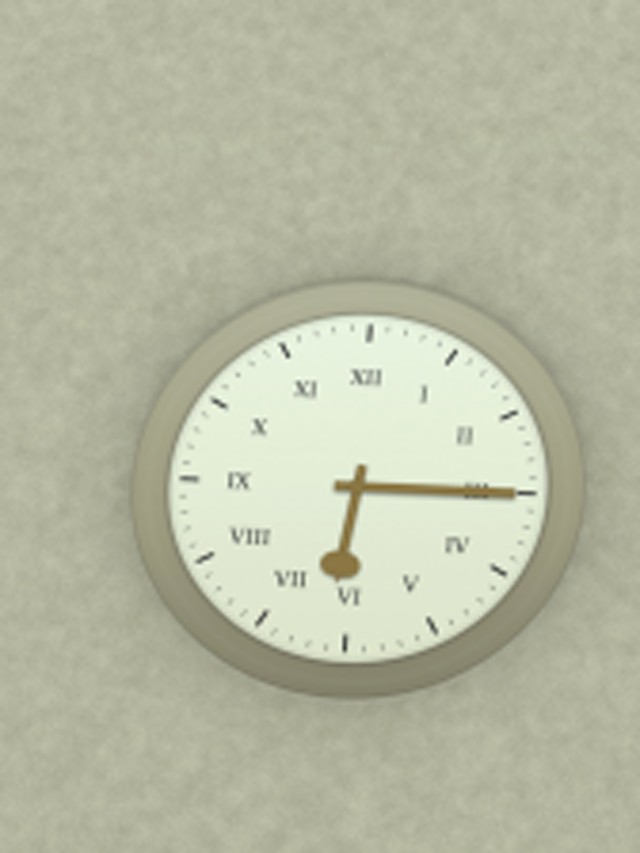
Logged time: 6 h 15 min
